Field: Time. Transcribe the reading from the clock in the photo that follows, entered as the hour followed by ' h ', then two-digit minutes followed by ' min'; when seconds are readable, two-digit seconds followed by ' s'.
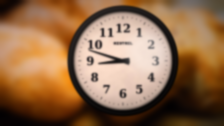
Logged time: 8 h 48 min
